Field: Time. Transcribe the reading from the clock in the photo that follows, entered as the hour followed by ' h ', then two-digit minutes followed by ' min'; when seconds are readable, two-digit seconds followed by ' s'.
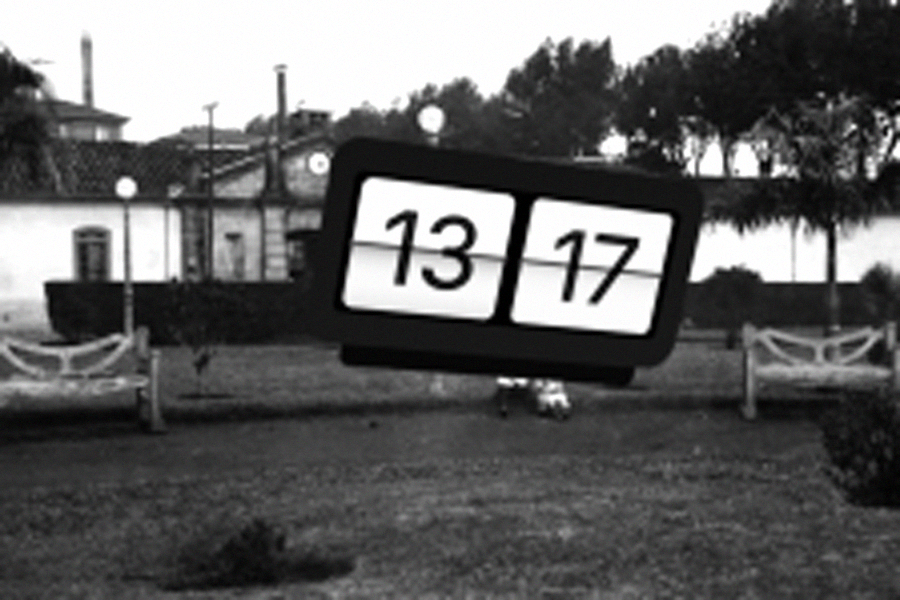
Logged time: 13 h 17 min
